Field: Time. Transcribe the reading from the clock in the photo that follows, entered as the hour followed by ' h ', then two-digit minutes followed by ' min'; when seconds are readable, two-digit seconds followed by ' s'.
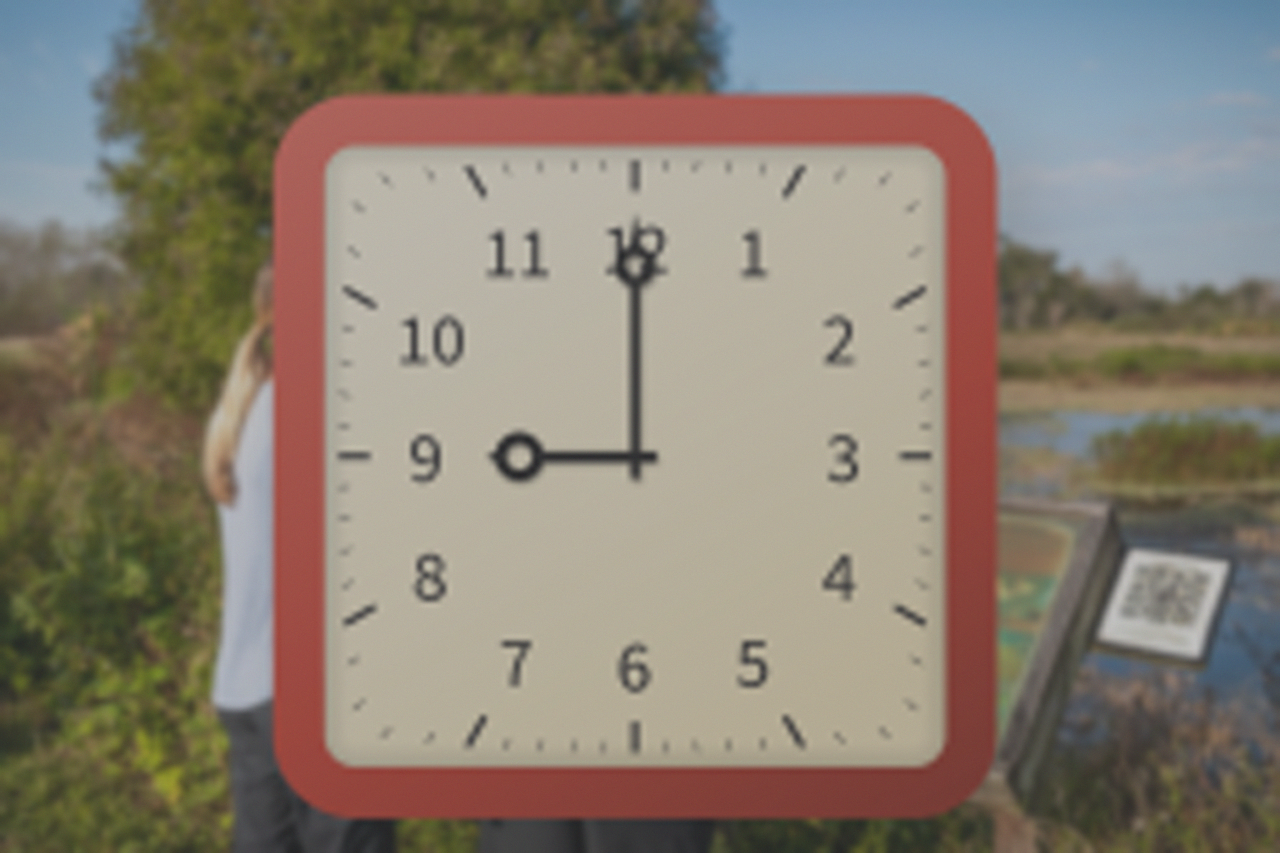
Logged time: 9 h 00 min
